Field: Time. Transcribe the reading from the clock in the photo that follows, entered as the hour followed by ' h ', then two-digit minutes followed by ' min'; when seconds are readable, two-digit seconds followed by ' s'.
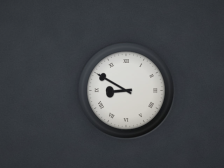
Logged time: 8 h 50 min
